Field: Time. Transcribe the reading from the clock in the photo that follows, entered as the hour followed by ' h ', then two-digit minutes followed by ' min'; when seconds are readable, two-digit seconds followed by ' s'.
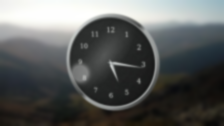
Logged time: 5 h 16 min
